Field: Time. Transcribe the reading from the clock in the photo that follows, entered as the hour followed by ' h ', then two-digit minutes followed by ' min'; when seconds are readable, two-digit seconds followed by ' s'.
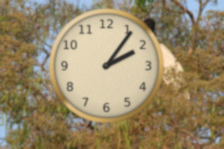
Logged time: 2 h 06 min
